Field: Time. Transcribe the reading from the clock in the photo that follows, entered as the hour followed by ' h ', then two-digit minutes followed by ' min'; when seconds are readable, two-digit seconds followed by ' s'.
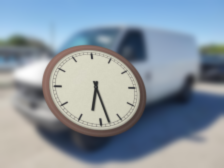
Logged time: 6 h 28 min
